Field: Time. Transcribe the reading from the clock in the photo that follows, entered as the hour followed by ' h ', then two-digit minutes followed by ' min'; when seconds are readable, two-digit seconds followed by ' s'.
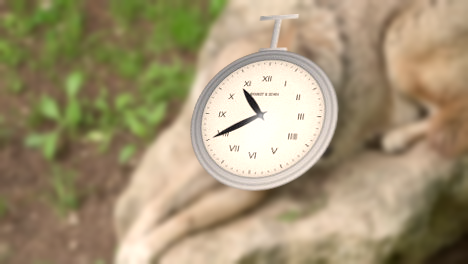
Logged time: 10 h 40 min
